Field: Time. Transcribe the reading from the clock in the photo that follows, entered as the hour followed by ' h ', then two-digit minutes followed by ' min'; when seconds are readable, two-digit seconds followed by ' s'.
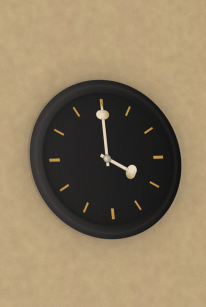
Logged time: 4 h 00 min
